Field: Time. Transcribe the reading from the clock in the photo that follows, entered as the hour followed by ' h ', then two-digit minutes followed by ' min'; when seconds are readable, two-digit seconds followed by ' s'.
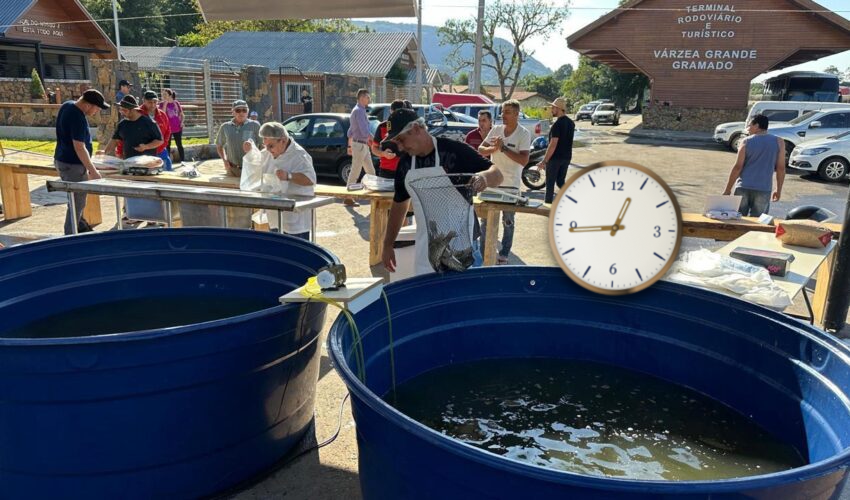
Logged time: 12 h 44 min
